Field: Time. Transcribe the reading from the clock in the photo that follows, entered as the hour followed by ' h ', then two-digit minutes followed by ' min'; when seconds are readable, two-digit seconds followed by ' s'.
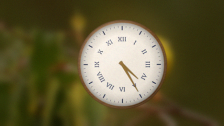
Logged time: 4 h 25 min
